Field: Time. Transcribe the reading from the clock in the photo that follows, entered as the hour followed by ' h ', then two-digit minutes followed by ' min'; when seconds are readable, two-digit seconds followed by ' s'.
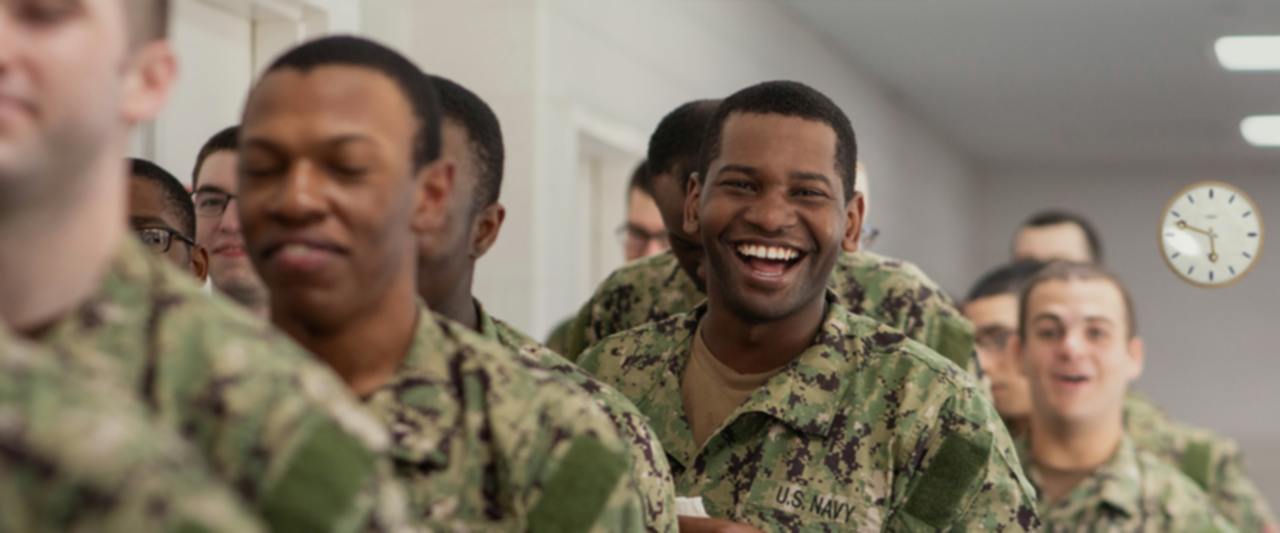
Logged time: 5 h 48 min
